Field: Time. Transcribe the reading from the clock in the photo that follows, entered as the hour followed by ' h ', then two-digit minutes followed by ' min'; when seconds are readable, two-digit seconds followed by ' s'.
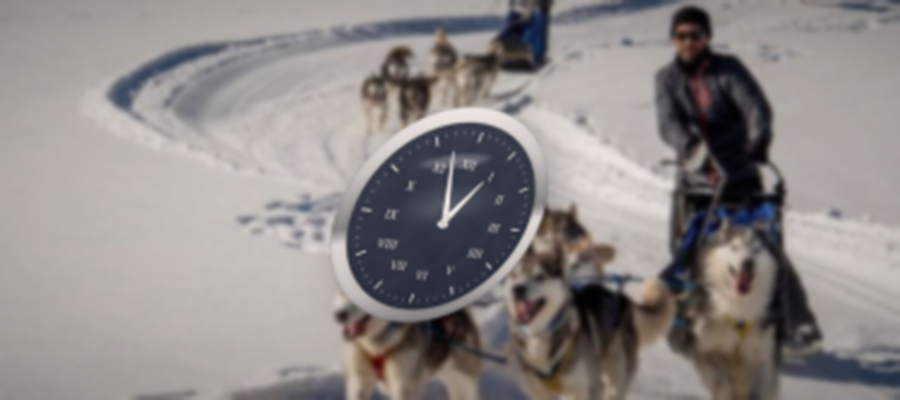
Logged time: 12 h 57 min
